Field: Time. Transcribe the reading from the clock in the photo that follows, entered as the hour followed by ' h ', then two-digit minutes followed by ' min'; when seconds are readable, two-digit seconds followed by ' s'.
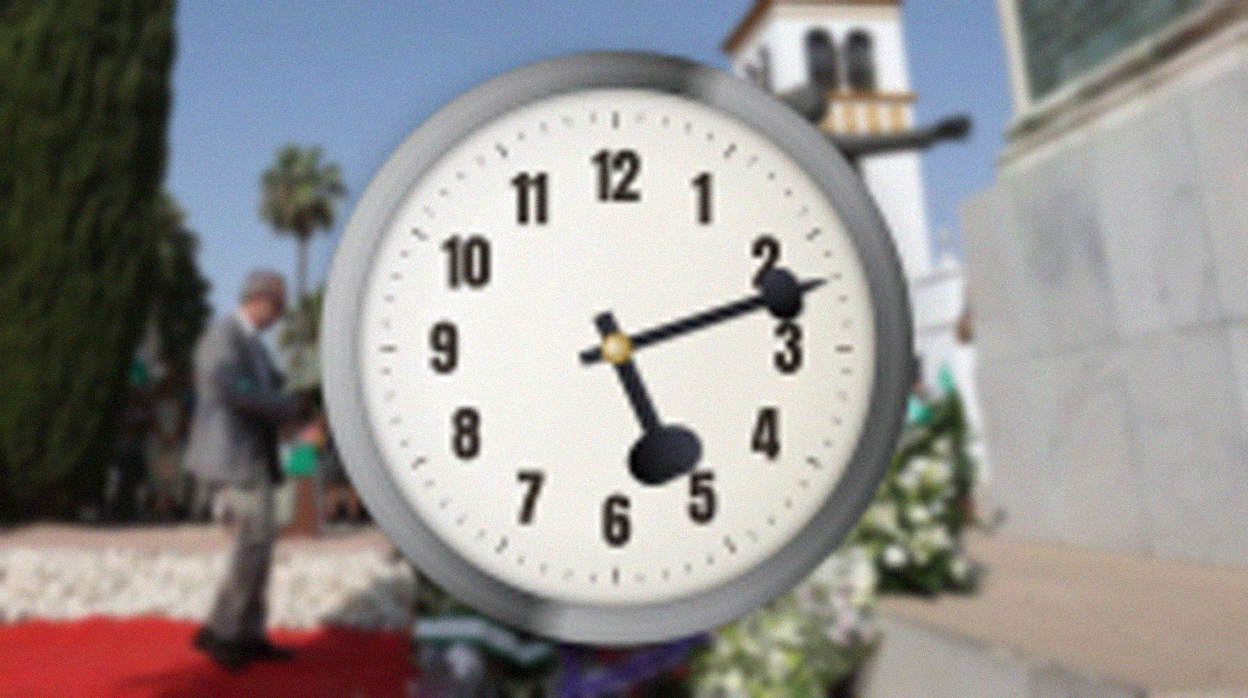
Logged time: 5 h 12 min
